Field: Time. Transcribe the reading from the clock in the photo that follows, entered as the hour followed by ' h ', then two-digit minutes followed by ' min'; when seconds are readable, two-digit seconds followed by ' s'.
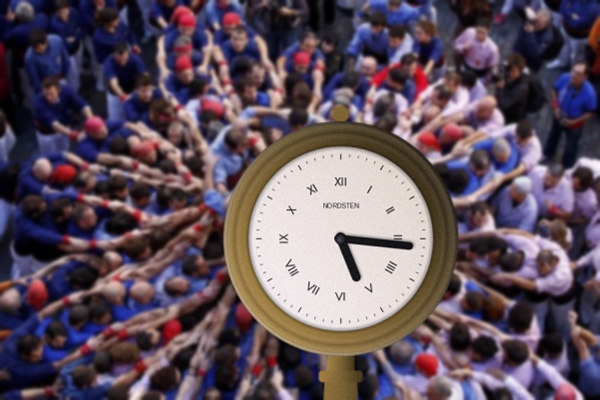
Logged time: 5 h 16 min
